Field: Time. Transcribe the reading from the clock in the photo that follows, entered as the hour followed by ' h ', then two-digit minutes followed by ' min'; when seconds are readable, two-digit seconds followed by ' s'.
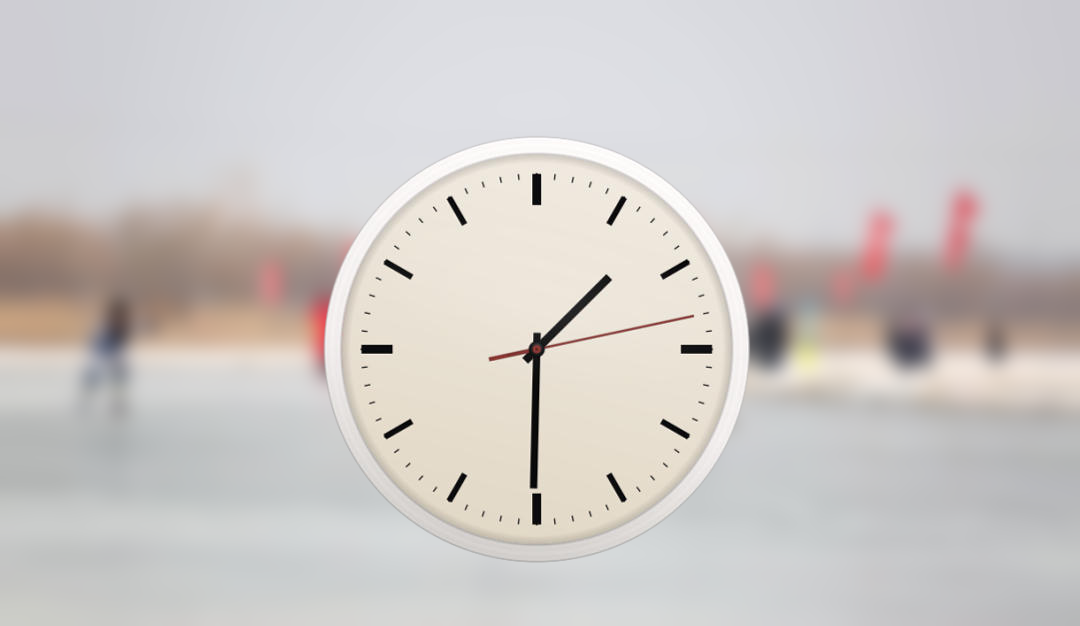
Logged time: 1 h 30 min 13 s
